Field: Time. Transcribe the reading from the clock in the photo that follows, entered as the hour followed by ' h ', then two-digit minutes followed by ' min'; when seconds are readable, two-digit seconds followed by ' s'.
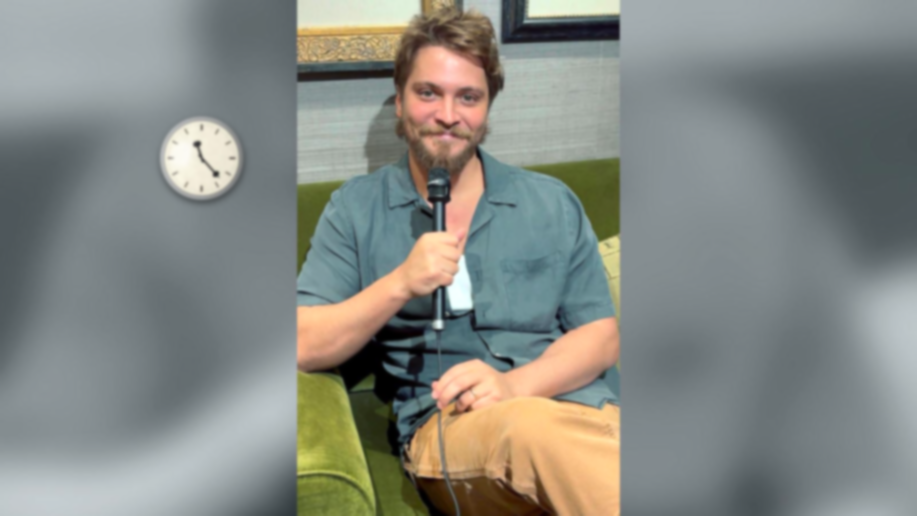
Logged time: 11 h 23 min
